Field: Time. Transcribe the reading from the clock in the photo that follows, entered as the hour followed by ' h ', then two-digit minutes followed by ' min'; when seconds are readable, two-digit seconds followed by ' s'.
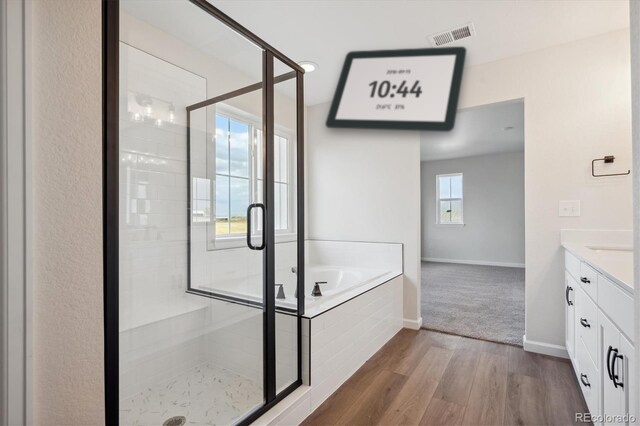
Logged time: 10 h 44 min
